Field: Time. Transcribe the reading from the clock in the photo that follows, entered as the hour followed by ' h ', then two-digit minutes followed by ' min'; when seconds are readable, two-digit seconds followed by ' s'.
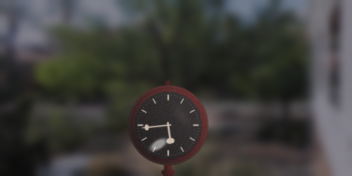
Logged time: 5 h 44 min
